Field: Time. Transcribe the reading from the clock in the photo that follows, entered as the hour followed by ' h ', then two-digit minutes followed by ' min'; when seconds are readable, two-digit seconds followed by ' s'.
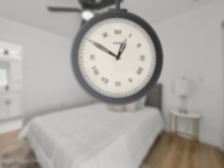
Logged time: 12 h 50 min
